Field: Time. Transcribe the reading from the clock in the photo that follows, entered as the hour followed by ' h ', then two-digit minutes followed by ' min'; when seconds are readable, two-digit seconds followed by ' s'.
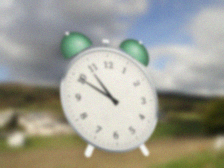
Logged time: 10 h 50 min
